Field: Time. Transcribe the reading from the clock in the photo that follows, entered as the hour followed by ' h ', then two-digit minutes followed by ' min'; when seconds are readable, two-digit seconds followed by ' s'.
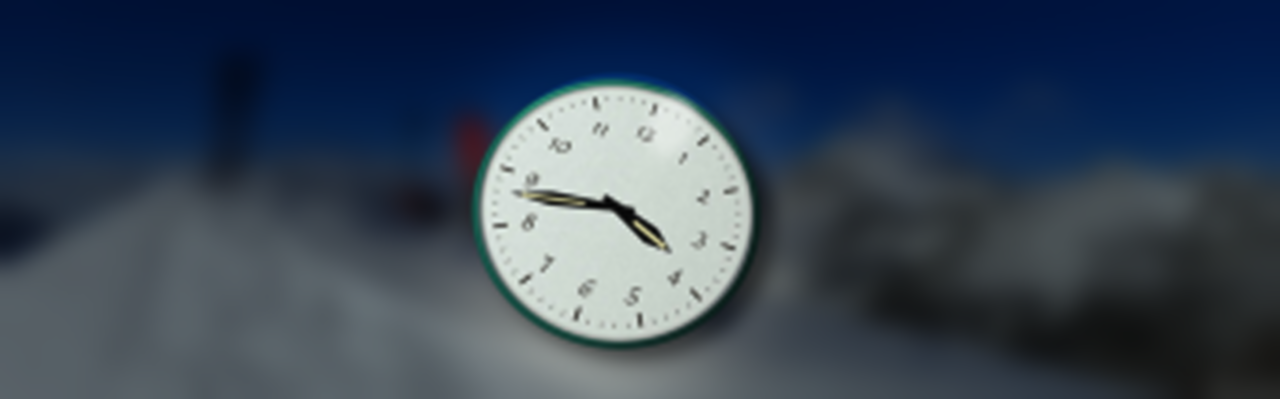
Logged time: 3 h 43 min
